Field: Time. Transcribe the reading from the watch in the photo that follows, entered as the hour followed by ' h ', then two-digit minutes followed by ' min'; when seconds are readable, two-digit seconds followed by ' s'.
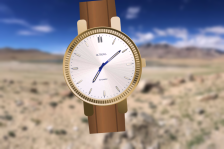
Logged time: 7 h 09 min
